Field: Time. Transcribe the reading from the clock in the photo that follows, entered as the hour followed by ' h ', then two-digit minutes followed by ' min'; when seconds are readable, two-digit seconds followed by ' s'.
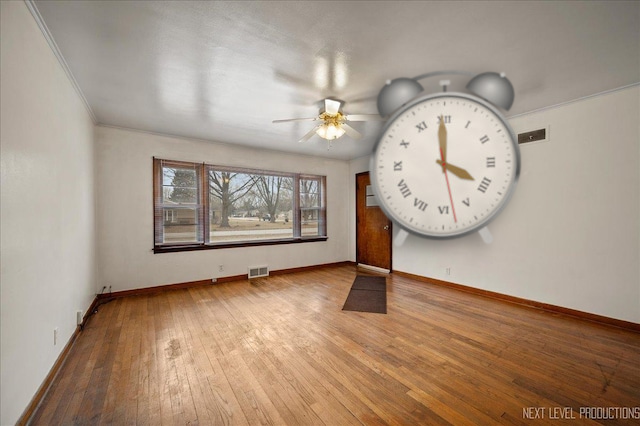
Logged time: 3 h 59 min 28 s
